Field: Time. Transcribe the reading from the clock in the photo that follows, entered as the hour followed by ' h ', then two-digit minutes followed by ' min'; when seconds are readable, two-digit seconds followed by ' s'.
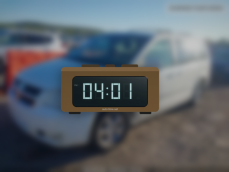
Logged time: 4 h 01 min
